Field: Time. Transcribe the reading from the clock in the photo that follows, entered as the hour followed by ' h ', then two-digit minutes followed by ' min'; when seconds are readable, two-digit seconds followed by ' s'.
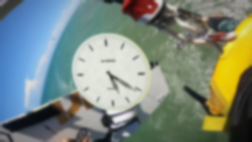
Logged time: 5 h 21 min
